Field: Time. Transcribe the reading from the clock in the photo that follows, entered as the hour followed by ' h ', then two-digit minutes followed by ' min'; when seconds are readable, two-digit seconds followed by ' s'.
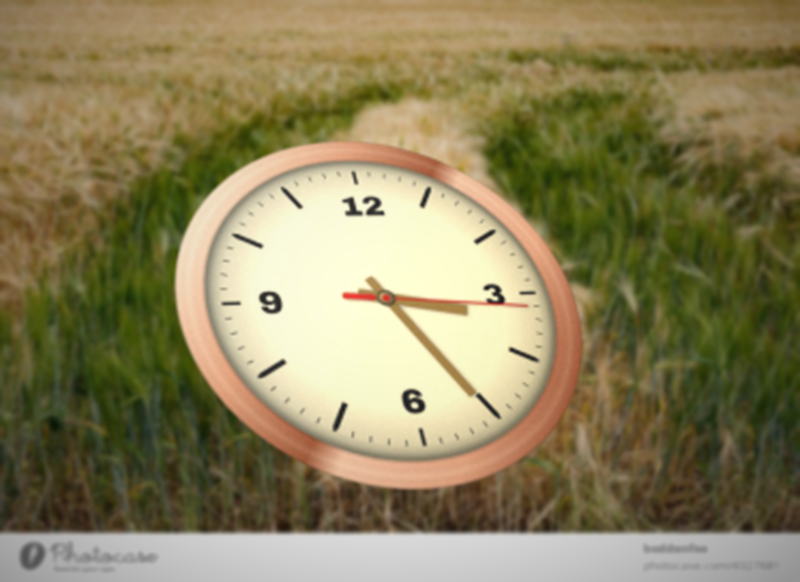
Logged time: 3 h 25 min 16 s
